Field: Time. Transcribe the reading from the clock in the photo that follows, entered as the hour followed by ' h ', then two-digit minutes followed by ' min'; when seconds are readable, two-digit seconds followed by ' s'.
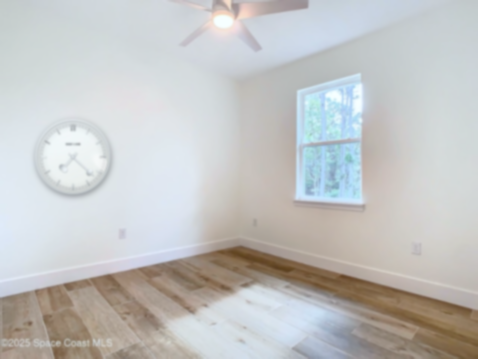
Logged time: 7 h 22 min
